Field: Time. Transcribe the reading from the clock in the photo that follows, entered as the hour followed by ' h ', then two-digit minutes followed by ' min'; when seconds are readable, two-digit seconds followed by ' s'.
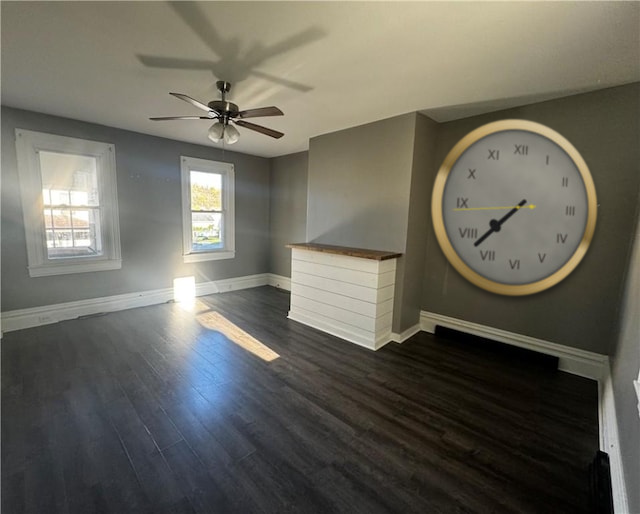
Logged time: 7 h 37 min 44 s
